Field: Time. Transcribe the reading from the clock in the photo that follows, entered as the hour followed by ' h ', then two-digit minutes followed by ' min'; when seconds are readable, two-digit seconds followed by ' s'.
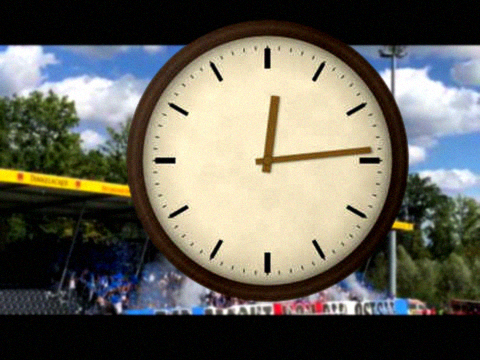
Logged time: 12 h 14 min
